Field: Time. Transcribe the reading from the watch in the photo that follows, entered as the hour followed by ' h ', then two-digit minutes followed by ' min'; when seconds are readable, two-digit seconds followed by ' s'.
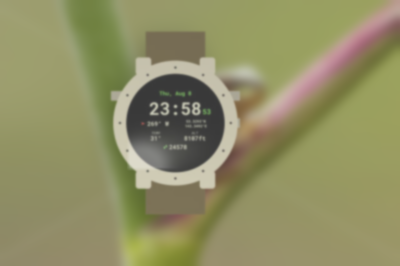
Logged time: 23 h 58 min
